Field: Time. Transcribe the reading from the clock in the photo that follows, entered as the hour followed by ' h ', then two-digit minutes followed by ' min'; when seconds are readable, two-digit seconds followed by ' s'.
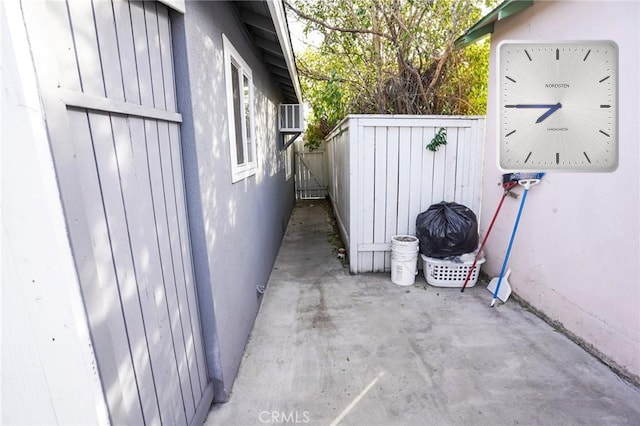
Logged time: 7 h 45 min
